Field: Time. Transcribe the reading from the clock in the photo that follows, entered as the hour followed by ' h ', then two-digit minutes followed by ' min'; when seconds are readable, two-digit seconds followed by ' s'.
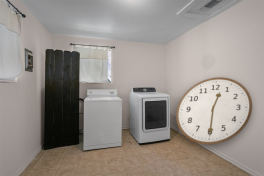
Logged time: 12 h 30 min
